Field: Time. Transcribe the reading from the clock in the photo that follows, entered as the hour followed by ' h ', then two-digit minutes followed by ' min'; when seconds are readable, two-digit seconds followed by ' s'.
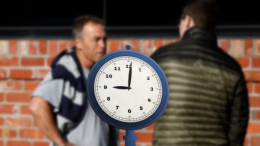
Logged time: 9 h 01 min
